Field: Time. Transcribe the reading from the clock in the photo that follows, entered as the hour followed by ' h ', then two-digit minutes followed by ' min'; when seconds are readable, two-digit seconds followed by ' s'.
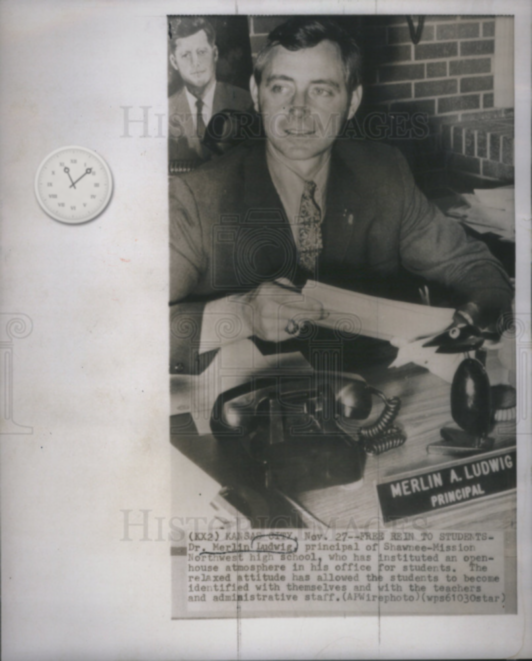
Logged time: 11 h 08 min
